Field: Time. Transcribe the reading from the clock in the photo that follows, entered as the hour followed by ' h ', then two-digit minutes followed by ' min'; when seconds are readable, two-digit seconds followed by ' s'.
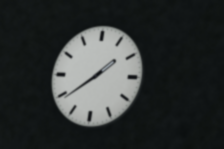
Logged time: 1 h 39 min
